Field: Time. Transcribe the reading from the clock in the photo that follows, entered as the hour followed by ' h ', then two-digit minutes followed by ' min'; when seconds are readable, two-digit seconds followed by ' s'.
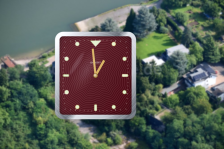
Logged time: 12 h 59 min
